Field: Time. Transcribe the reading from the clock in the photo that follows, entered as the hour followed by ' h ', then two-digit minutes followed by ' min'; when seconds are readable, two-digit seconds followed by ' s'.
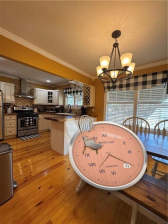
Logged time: 7 h 21 min
